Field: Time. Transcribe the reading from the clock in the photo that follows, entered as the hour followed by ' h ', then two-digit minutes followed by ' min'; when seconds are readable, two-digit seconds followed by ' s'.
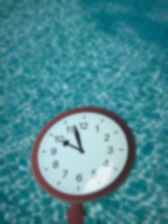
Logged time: 9 h 57 min
